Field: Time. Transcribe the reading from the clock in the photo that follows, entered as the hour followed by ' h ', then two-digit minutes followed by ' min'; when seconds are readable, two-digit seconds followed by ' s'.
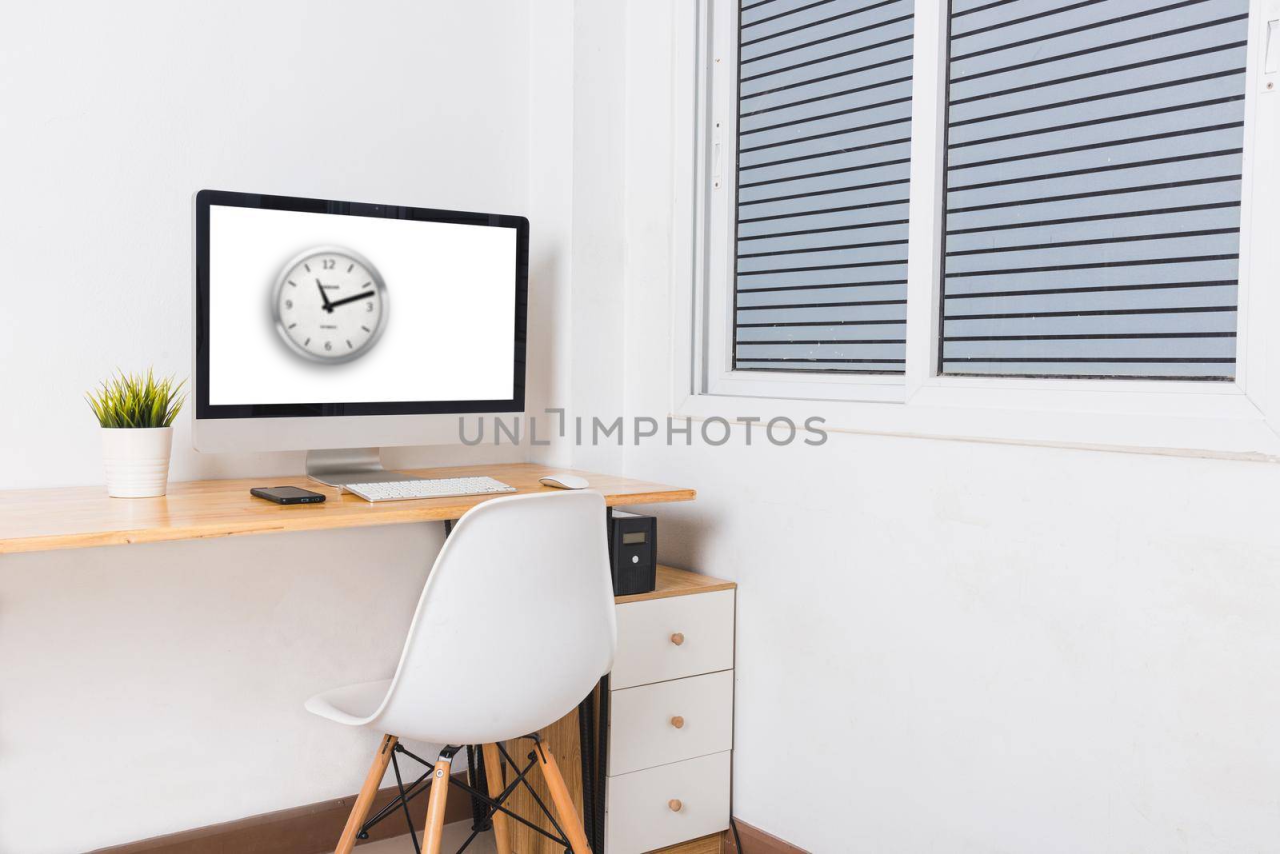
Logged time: 11 h 12 min
